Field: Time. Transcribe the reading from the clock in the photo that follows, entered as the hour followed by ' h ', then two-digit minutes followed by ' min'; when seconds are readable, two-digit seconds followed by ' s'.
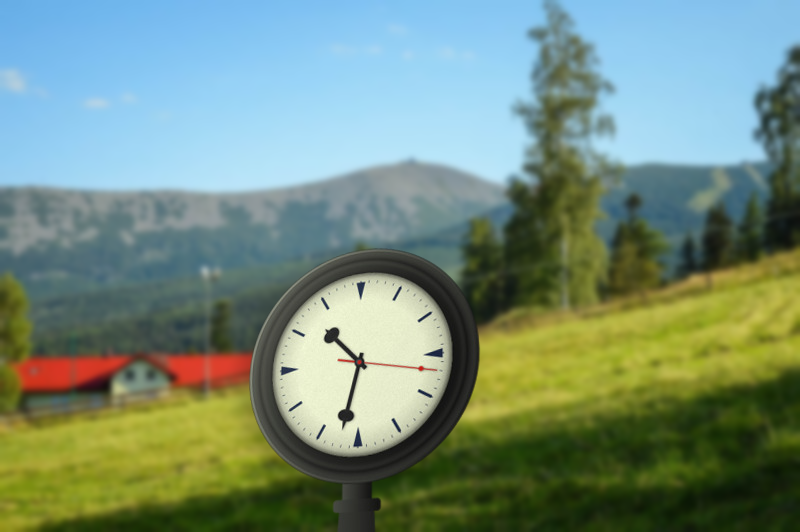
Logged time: 10 h 32 min 17 s
